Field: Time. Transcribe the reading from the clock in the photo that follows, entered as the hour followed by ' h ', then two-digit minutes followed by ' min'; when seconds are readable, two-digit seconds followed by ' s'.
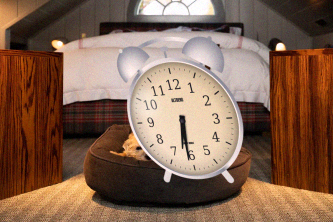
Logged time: 6 h 31 min
